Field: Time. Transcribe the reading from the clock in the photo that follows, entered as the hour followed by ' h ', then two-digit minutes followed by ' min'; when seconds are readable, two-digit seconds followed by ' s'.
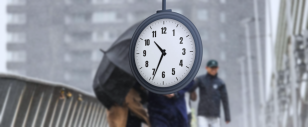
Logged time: 10 h 34 min
